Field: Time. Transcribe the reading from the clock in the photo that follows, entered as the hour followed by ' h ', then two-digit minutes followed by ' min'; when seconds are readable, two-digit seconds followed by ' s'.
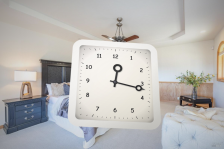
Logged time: 12 h 17 min
